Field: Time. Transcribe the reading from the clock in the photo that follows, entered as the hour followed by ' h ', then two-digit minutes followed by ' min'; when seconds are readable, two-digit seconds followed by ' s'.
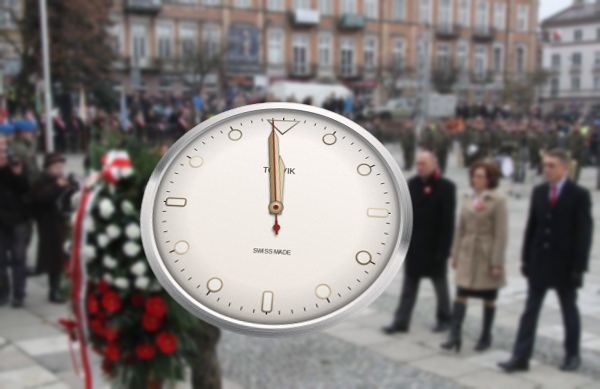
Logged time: 11 h 58 min 59 s
